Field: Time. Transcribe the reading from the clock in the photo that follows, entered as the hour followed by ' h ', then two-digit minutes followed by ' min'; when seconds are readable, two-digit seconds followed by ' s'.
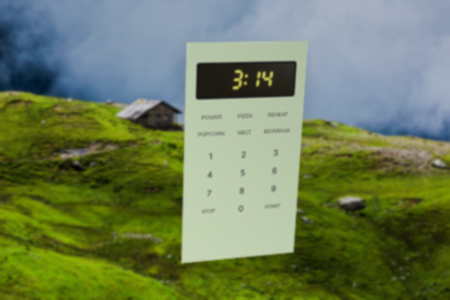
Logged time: 3 h 14 min
